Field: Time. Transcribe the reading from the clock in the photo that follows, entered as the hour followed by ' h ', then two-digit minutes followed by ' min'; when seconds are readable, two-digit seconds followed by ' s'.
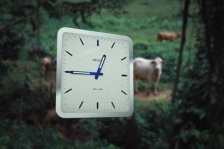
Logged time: 12 h 45 min
